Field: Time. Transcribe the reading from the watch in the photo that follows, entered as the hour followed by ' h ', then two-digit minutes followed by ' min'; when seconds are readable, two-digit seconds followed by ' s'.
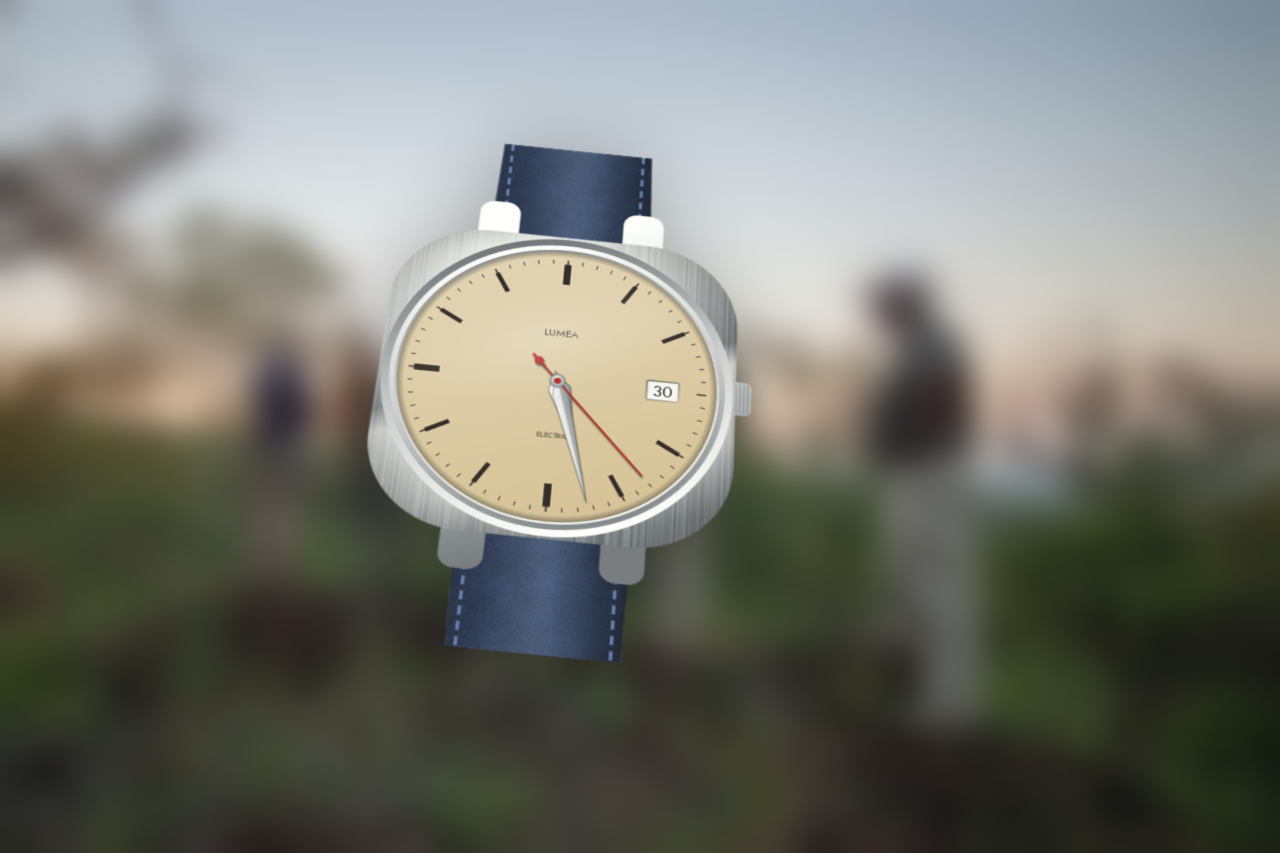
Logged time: 5 h 27 min 23 s
